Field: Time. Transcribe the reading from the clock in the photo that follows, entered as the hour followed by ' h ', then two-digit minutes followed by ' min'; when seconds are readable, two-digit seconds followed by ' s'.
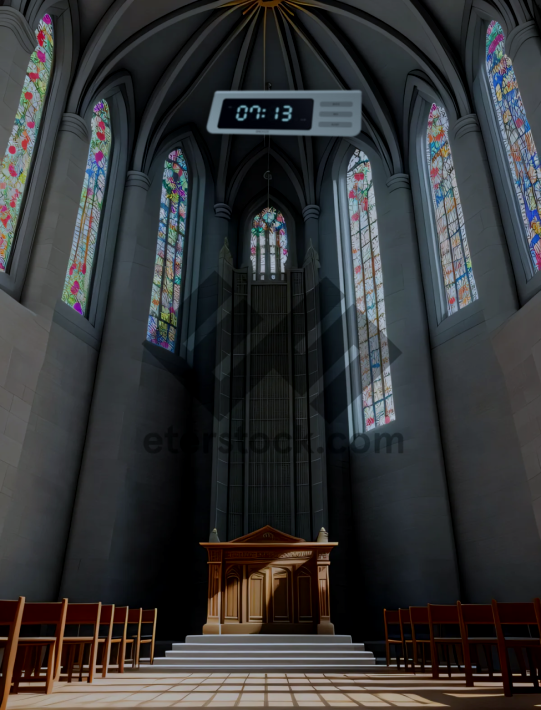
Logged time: 7 h 13 min
